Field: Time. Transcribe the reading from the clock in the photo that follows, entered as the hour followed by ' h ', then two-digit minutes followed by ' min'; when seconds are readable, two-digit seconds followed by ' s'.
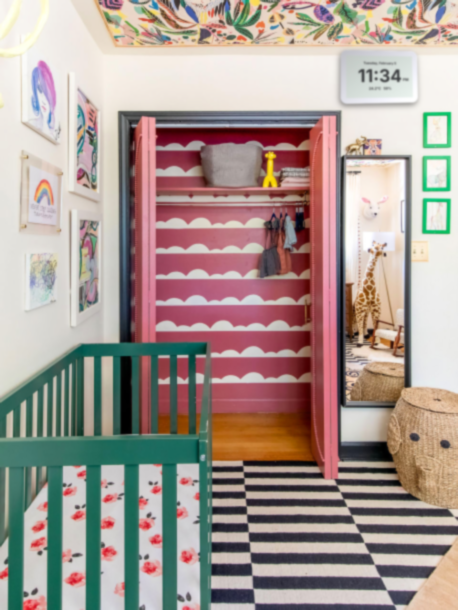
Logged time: 11 h 34 min
